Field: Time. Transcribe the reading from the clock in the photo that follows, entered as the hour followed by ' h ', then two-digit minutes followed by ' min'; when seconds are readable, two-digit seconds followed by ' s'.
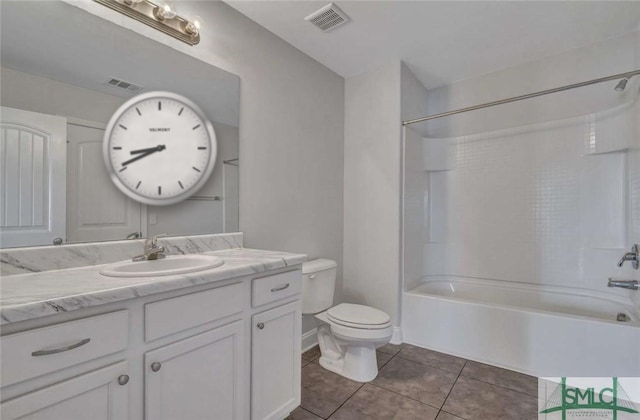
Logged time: 8 h 41 min
